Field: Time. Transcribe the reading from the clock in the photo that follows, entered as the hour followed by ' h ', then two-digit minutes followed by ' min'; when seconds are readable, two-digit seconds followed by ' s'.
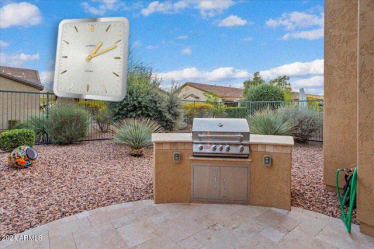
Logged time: 1 h 11 min
